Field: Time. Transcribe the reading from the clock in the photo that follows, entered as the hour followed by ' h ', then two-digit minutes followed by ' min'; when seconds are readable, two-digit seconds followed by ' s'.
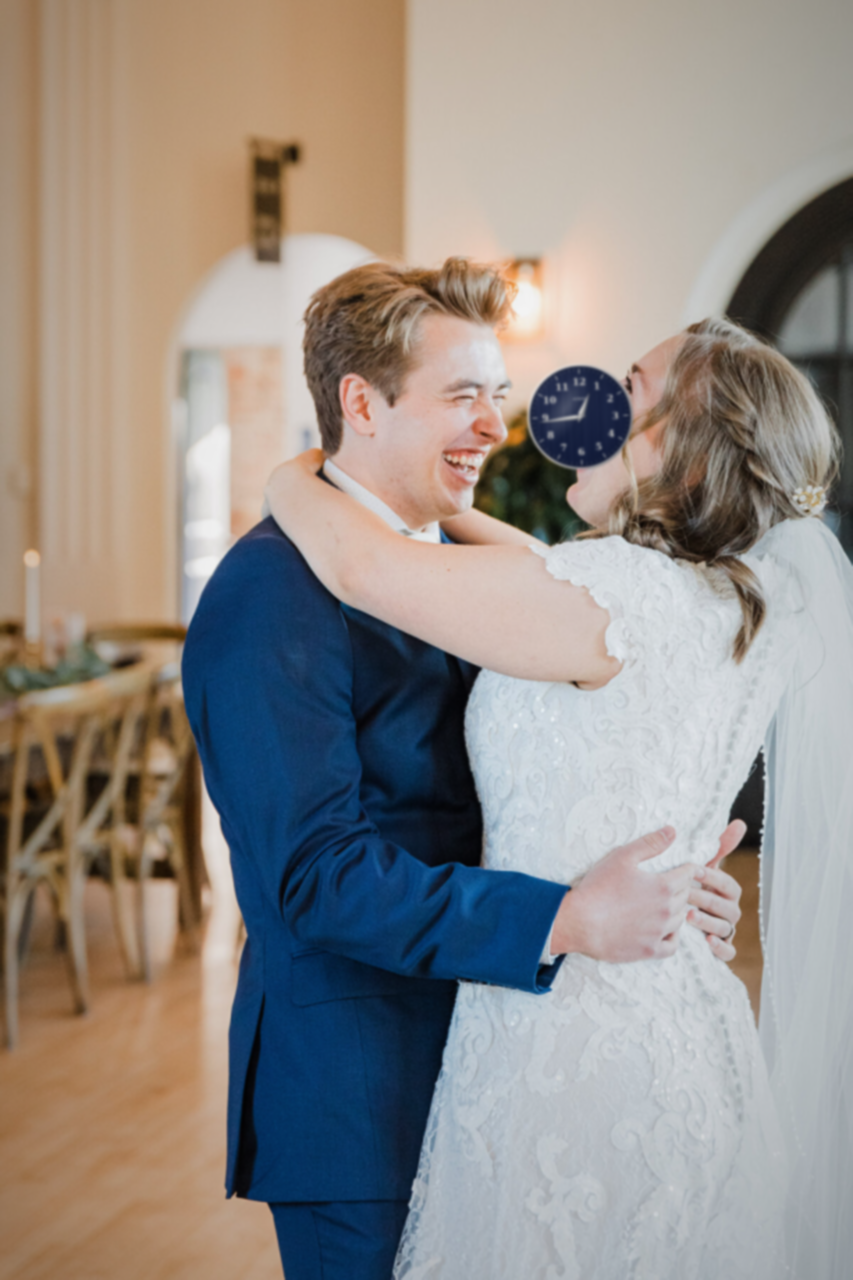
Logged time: 12 h 44 min
